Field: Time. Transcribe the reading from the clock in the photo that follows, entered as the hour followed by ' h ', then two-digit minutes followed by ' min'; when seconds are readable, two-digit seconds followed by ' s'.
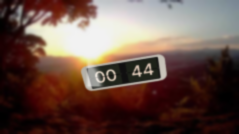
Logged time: 0 h 44 min
